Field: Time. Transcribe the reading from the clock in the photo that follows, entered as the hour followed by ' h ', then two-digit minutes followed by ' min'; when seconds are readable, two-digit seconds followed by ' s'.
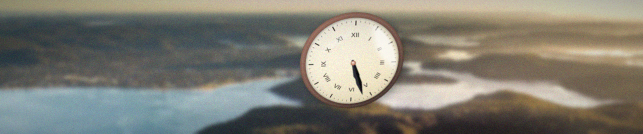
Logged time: 5 h 27 min
